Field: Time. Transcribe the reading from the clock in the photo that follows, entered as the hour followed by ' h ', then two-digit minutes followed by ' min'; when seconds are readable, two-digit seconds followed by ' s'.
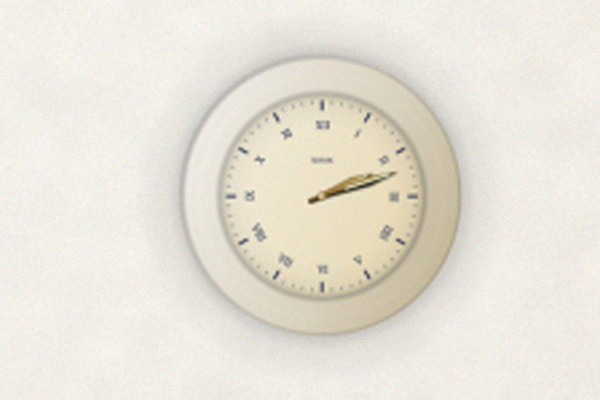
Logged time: 2 h 12 min
